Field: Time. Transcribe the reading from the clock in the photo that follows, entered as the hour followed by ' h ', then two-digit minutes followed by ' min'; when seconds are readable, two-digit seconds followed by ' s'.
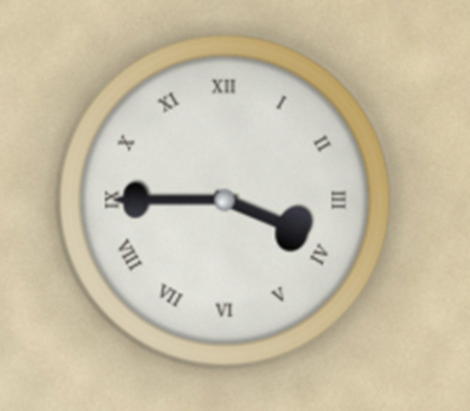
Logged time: 3 h 45 min
